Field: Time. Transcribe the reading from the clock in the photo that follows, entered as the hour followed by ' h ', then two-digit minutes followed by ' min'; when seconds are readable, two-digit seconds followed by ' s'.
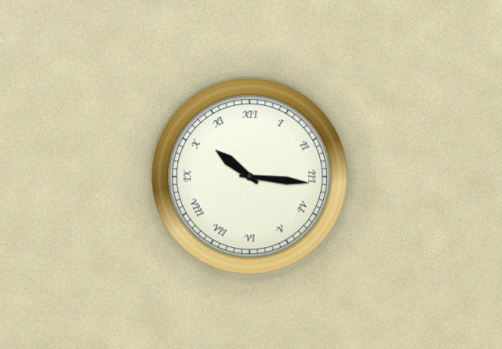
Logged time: 10 h 16 min
